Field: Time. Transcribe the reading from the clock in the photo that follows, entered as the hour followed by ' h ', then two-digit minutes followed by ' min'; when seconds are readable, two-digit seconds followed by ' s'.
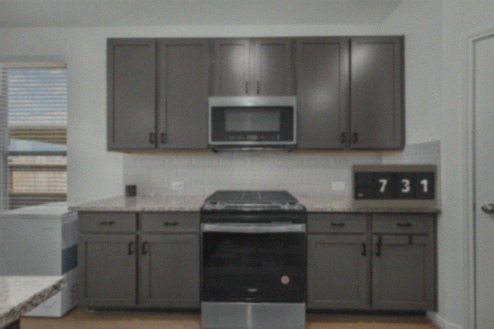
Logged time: 7 h 31 min
